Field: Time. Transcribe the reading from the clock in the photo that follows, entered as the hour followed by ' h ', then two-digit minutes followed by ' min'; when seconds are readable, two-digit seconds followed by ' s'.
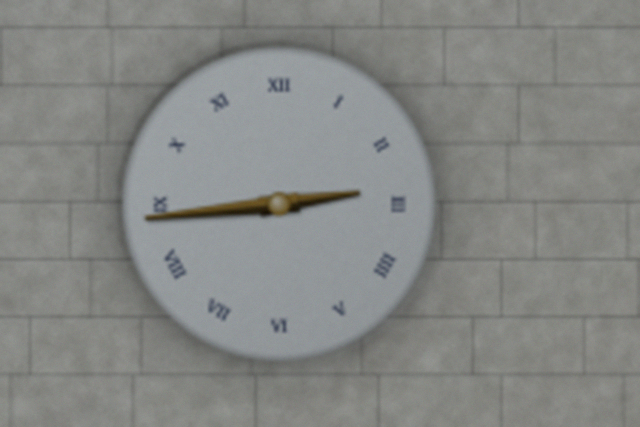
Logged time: 2 h 44 min
